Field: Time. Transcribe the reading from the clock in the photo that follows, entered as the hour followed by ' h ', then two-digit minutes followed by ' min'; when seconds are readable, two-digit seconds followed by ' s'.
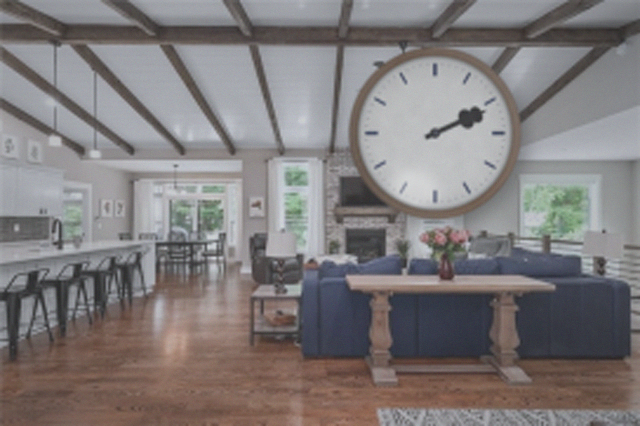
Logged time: 2 h 11 min
